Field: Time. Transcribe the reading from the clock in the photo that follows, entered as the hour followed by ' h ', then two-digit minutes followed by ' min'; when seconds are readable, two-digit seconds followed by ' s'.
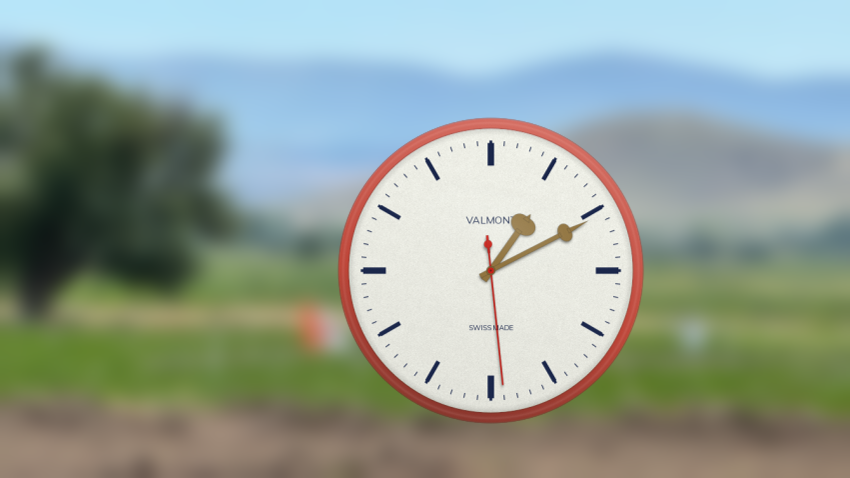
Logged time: 1 h 10 min 29 s
